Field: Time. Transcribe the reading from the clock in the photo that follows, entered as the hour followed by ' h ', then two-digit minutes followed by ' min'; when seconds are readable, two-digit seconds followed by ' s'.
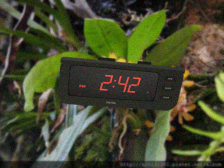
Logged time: 2 h 42 min
